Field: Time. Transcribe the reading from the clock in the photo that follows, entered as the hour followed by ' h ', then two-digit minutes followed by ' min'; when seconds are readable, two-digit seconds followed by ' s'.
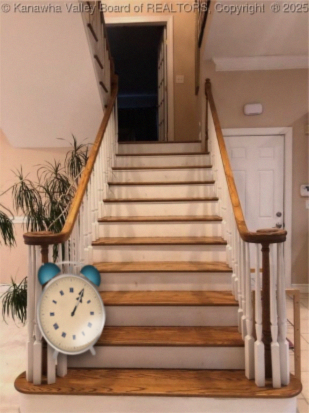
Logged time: 1 h 05 min
